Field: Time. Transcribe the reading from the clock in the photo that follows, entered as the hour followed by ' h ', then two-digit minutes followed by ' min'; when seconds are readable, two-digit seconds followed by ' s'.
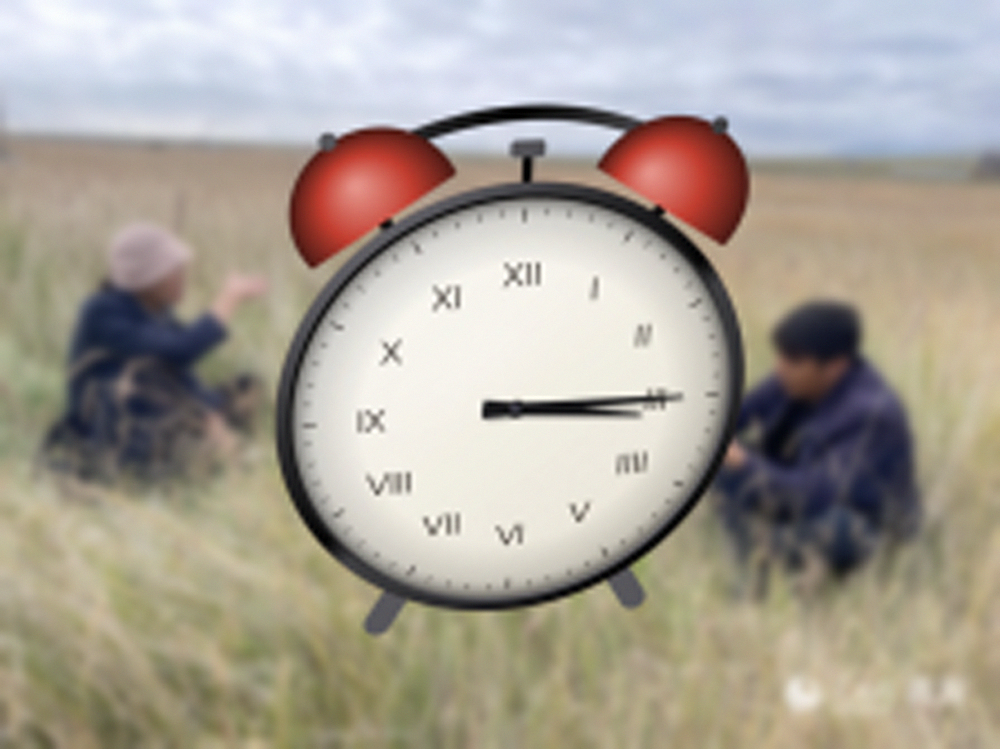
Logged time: 3 h 15 min
